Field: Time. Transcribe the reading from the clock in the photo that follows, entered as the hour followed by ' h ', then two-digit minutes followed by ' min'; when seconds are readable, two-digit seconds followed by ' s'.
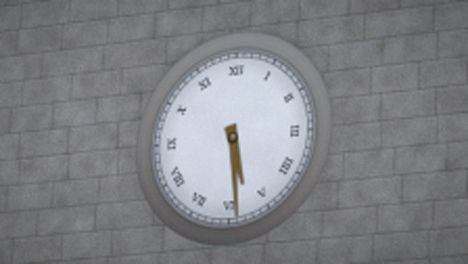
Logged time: 5 h 29 min
